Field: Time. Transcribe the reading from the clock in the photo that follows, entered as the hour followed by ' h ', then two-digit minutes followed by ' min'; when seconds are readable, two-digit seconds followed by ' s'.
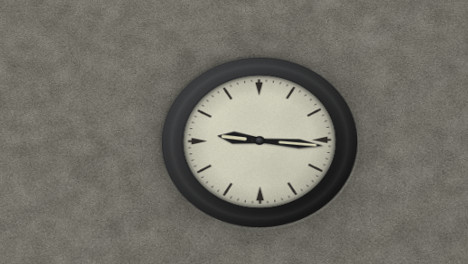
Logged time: 9 h 16 min
